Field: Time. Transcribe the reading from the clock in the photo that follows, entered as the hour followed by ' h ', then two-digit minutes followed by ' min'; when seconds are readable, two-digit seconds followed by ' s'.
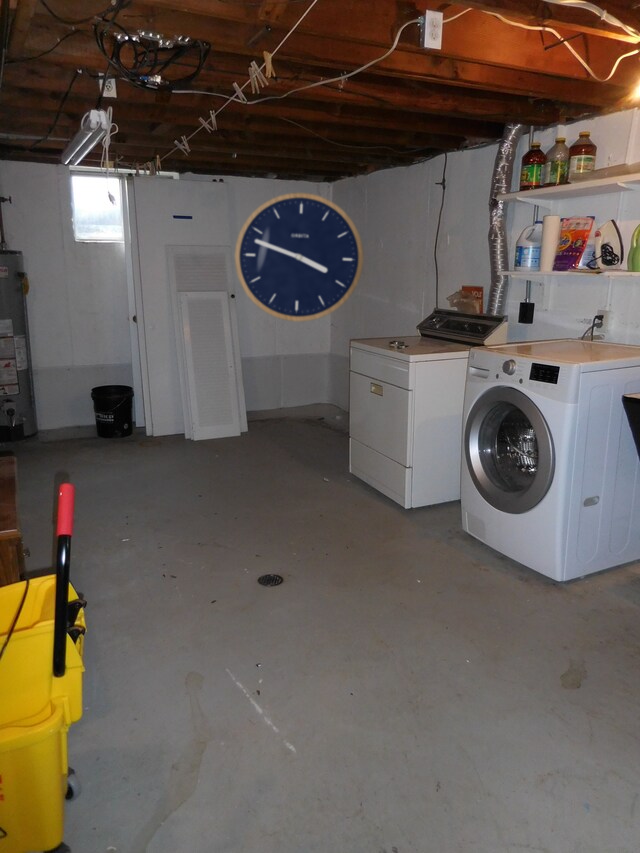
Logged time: 3 h 48 min
